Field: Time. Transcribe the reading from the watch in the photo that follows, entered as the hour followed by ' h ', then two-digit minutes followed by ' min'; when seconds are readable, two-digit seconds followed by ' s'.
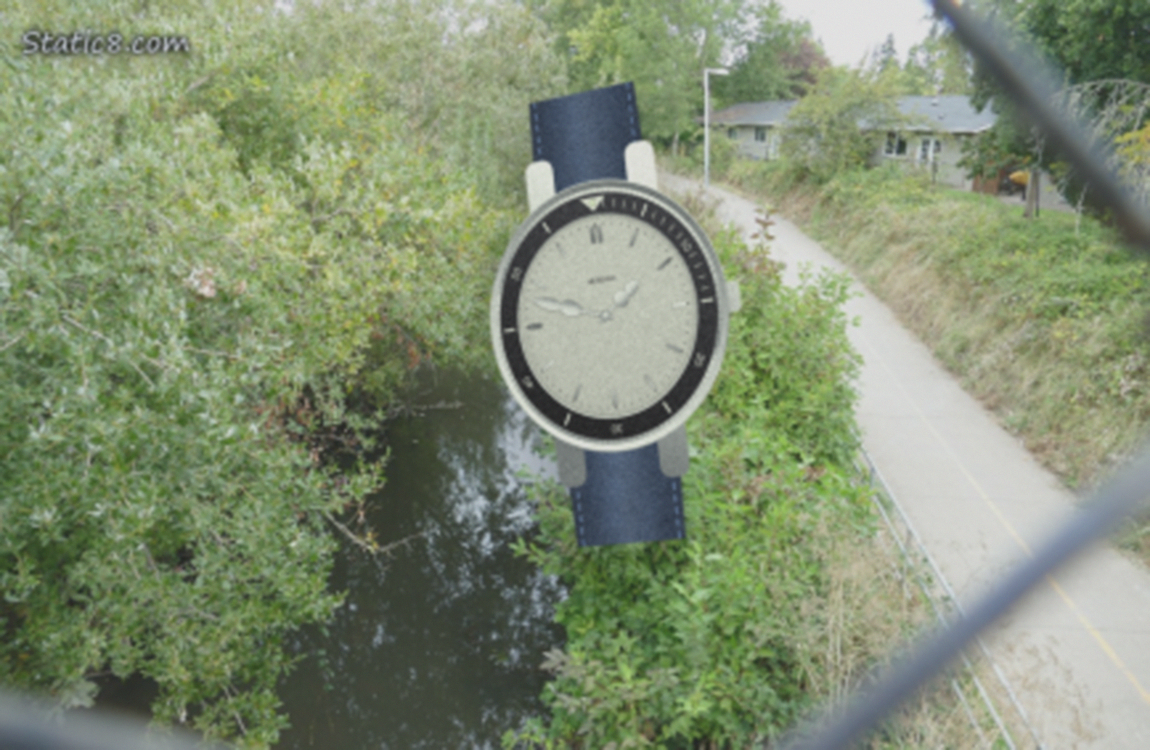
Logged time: 1 h 48 min
